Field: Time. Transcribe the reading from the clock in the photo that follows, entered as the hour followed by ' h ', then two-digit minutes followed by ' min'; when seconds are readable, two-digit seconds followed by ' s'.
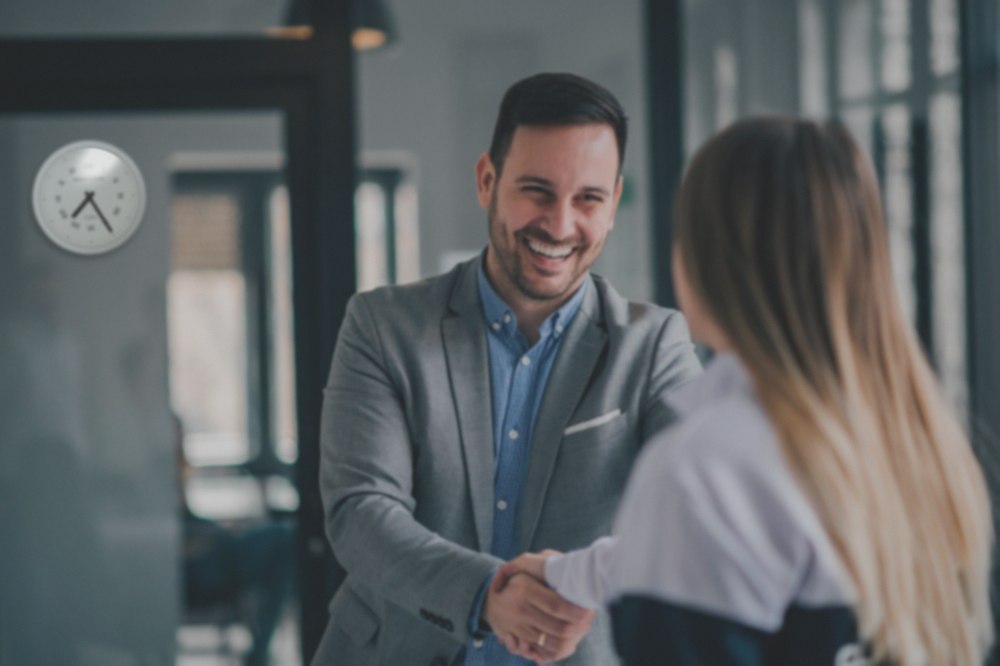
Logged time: 7 h 25 min
